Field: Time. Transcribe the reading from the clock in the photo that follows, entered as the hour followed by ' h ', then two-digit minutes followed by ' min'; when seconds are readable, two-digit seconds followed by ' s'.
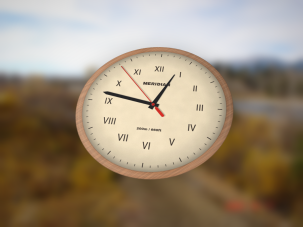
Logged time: 12 h 46 min 53 s
